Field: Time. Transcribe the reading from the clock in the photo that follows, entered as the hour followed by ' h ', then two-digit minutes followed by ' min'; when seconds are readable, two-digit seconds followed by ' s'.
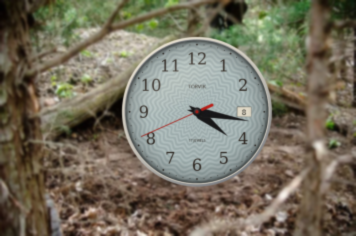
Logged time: 4 h 16 min 41 s
